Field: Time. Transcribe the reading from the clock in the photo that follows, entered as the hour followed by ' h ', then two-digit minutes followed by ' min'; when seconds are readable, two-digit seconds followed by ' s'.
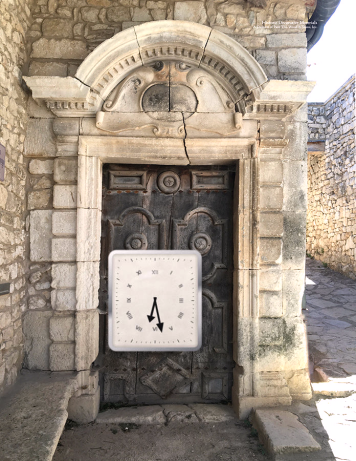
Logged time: 6 h 28 min
